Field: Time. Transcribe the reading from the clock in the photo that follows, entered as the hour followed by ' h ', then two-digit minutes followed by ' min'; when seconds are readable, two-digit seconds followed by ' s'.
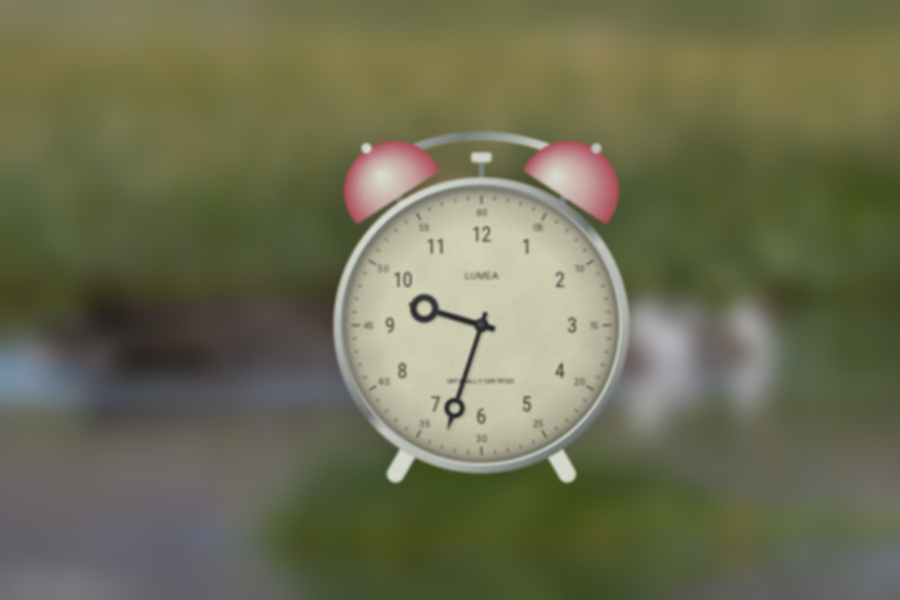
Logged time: 9 h 33 min
